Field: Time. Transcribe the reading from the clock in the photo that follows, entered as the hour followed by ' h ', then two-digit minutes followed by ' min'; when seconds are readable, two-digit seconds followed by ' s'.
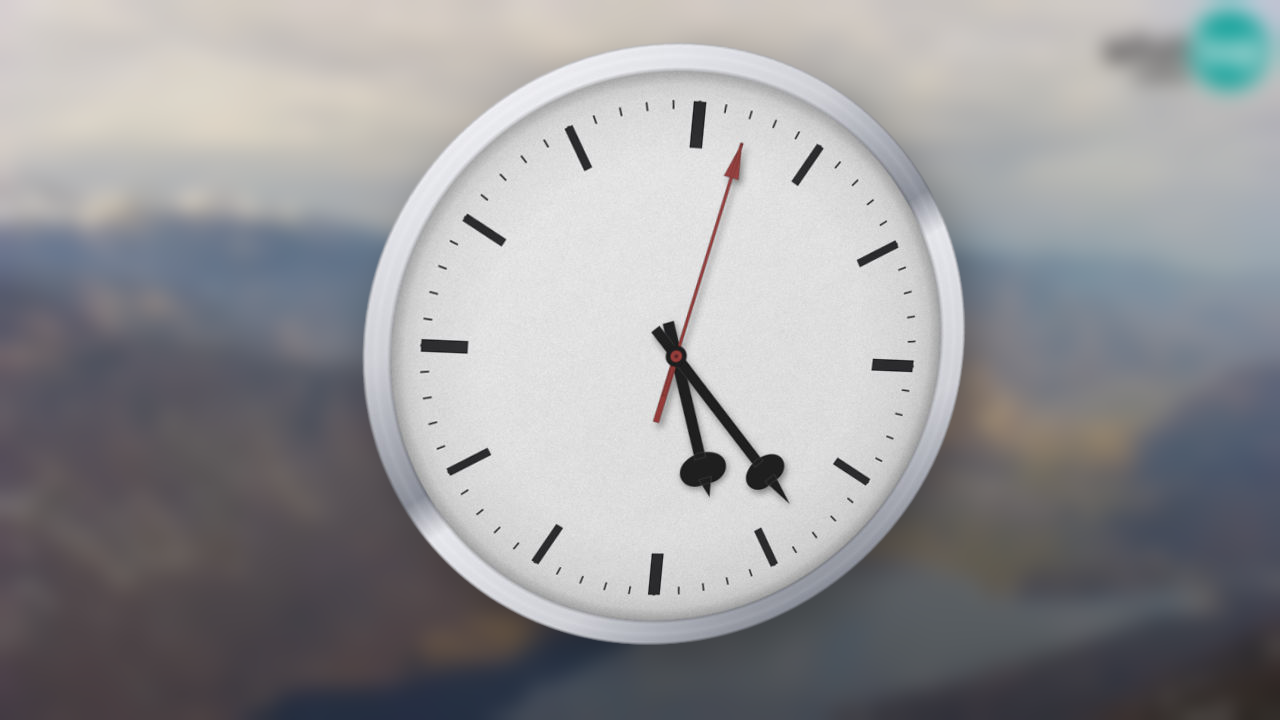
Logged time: 5 h 23 min 02 s
